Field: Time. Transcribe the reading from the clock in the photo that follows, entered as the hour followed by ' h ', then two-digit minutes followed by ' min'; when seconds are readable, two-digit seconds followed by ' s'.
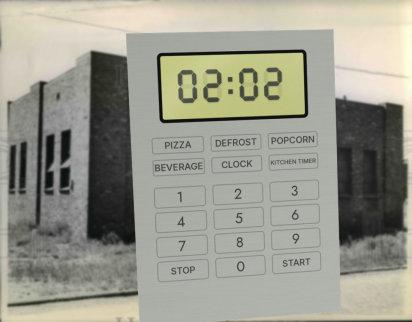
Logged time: 2 h 02 min
